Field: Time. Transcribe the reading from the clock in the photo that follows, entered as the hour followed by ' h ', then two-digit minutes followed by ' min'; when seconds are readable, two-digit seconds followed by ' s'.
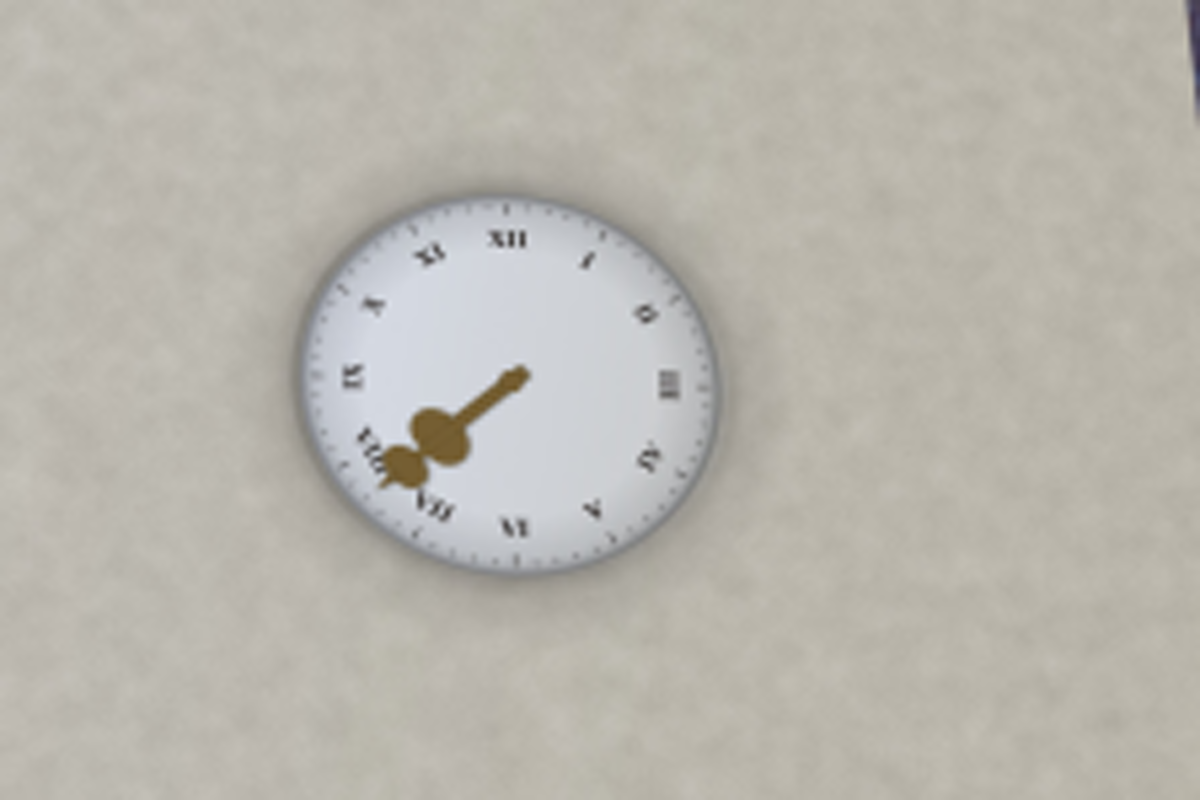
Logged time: 7 h 38 min
